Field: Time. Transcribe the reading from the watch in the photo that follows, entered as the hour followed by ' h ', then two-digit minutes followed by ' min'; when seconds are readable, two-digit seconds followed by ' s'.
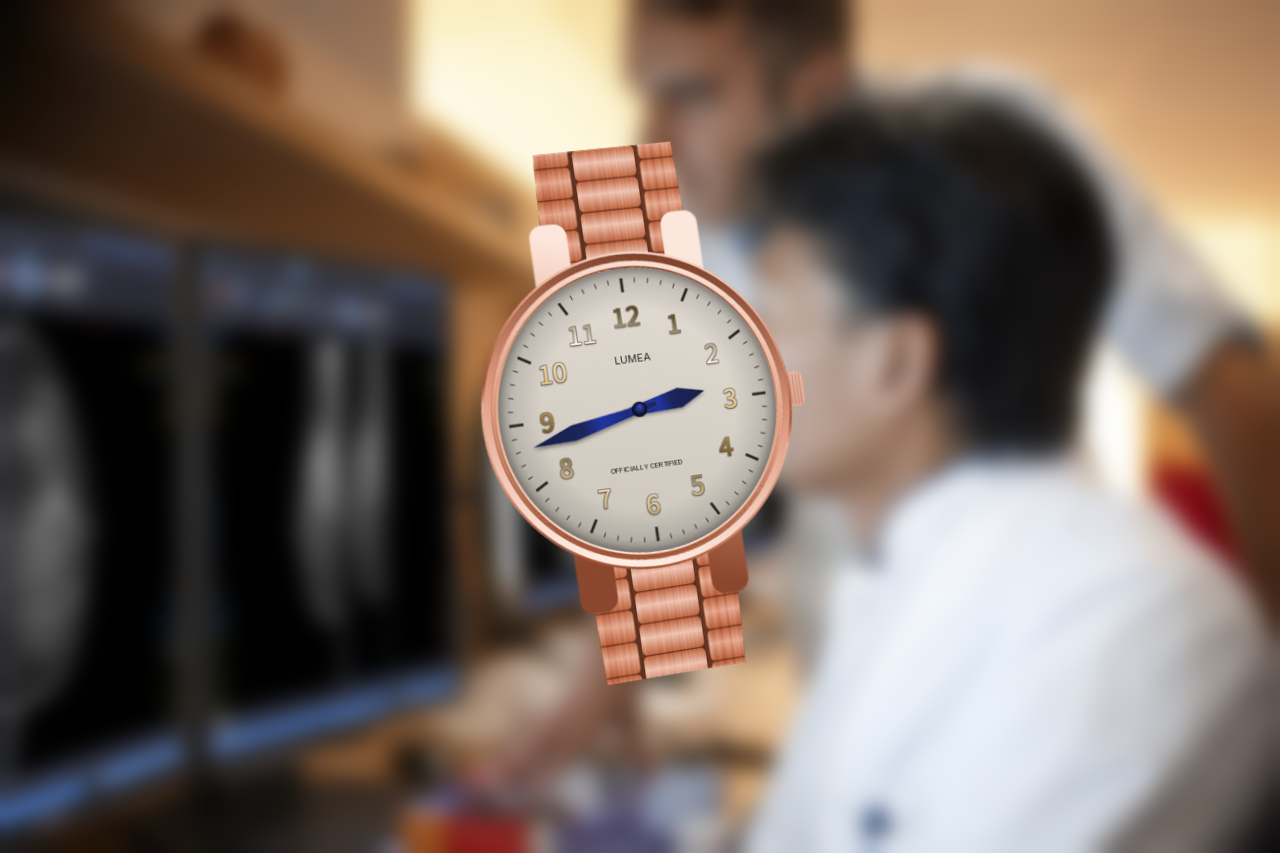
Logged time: 2 h 43 min
